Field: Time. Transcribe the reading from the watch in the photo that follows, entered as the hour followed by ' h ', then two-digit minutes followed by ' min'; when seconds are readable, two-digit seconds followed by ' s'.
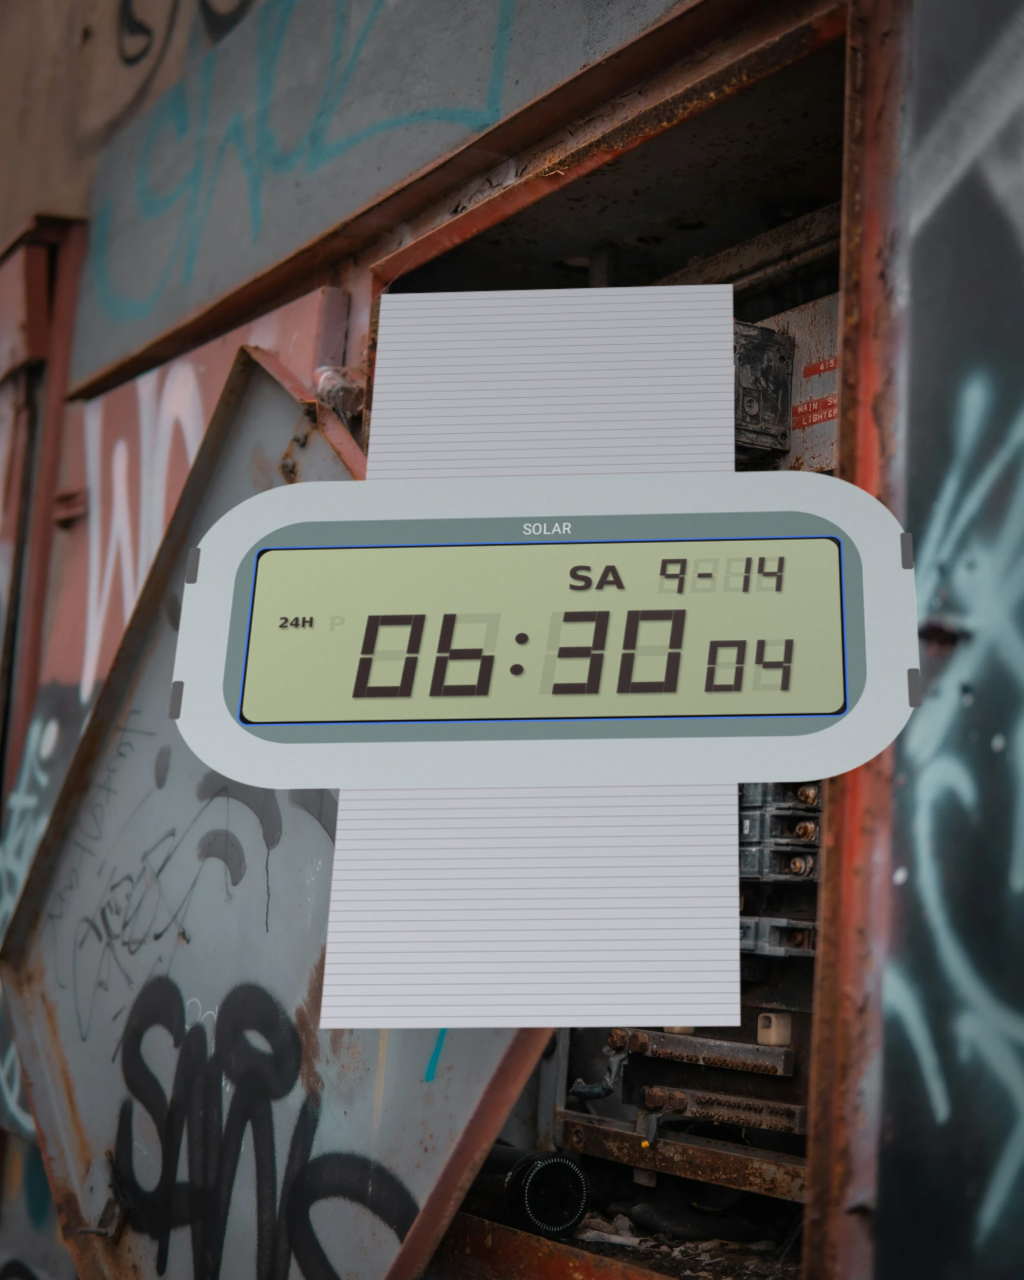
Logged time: 6 h 30 min 04 s
